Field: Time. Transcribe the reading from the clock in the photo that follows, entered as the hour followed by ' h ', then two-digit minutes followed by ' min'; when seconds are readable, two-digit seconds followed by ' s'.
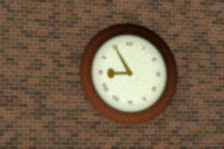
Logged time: 8 h 55 min
